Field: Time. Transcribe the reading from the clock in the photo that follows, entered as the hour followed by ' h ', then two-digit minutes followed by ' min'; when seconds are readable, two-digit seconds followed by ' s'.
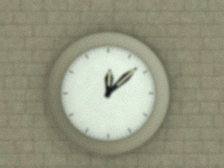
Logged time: 12 h 08 min
